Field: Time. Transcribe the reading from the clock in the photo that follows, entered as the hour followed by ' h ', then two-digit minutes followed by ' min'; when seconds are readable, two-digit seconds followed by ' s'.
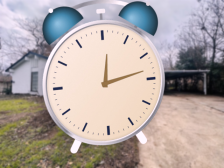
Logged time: 12 h 13 min
